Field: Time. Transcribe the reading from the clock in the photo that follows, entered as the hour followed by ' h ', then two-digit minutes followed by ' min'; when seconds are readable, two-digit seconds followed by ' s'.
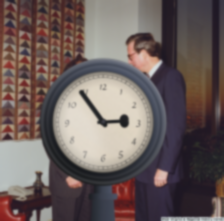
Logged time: 2 h 54 min
